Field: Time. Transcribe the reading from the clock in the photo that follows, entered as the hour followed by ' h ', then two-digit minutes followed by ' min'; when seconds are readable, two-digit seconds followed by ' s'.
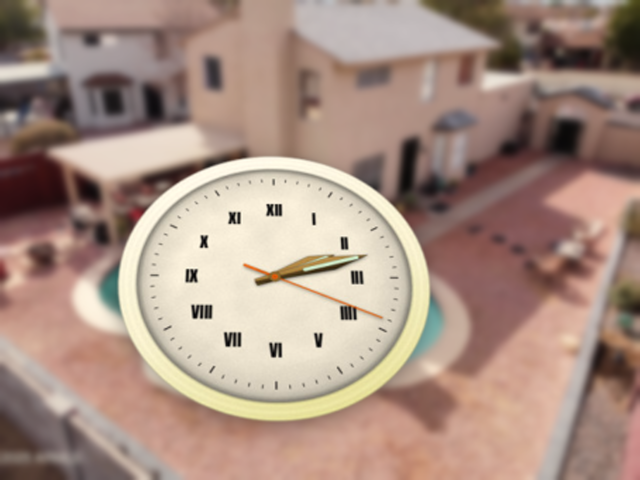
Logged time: 2 h 12 min 19 s
